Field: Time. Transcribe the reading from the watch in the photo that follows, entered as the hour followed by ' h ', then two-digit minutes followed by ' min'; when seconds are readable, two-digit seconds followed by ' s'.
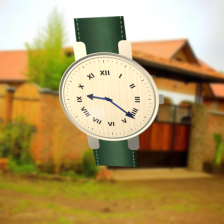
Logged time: 9 h 22 min
